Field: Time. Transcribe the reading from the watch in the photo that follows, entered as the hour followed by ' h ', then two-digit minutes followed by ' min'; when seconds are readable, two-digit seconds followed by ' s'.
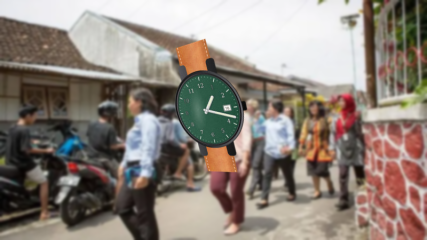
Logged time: 1 h 18 min
